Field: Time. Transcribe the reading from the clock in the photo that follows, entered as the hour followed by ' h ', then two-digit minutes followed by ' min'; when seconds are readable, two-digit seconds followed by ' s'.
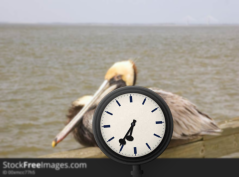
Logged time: 6 h 36 min
